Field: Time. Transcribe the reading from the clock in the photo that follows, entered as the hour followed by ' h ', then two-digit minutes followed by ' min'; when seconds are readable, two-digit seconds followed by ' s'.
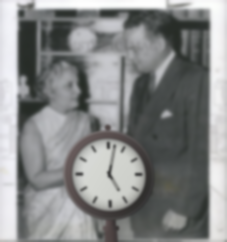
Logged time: 5 h 02 min
